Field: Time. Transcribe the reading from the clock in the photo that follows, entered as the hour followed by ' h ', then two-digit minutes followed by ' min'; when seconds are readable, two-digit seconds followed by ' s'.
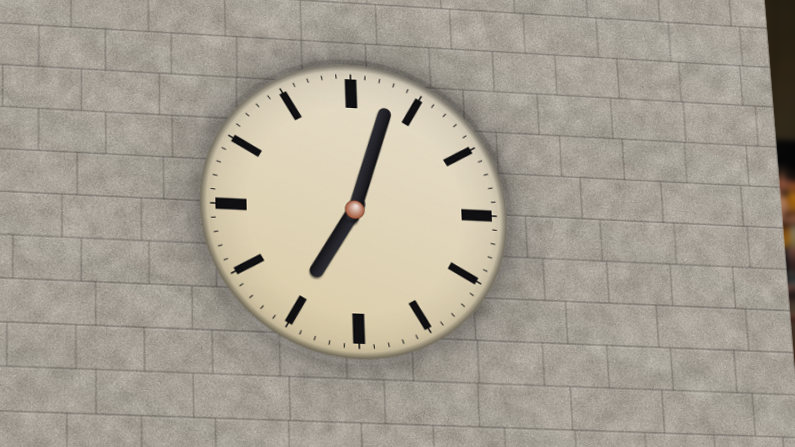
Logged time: 7 h 03 min
